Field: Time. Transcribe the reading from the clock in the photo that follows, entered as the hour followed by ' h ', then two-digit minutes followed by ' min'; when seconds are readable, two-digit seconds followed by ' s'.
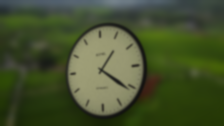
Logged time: 1 h 21 min
